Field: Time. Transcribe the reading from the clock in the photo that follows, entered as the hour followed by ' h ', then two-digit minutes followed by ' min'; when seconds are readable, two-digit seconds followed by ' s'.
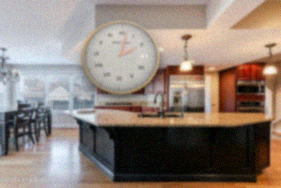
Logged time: 2 h 02 min
